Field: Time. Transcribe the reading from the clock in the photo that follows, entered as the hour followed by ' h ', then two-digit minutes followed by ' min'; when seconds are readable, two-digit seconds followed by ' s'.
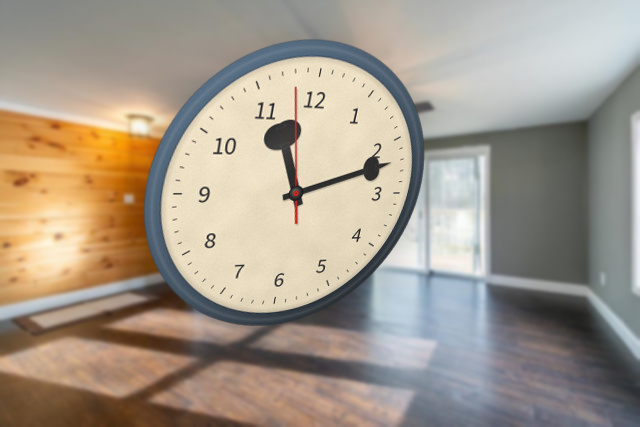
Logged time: 11 h 11 min 58 s
